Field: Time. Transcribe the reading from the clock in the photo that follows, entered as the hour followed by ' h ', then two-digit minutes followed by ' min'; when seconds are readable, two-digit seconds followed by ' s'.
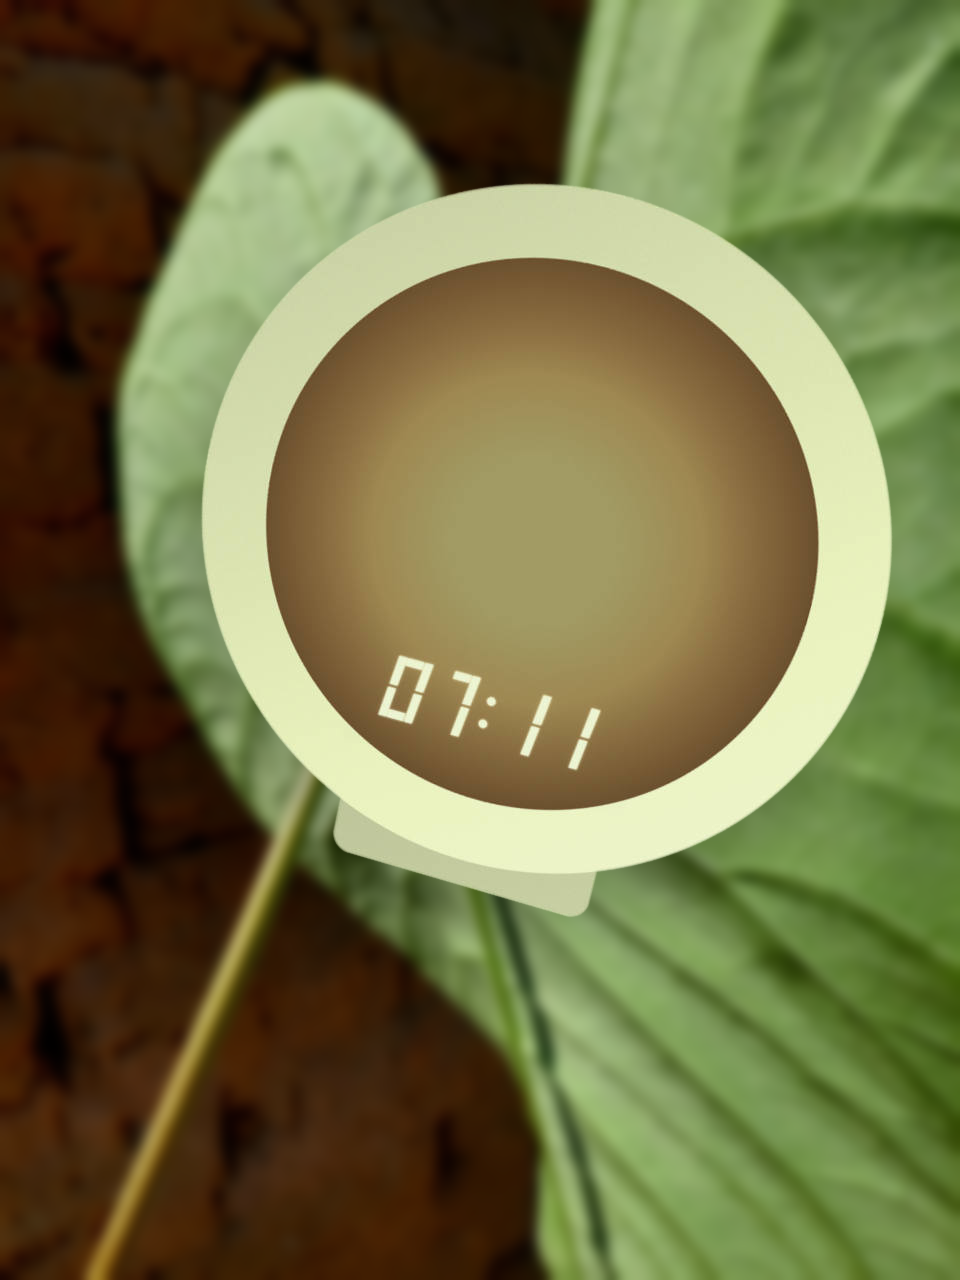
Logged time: 7 h 11 min
